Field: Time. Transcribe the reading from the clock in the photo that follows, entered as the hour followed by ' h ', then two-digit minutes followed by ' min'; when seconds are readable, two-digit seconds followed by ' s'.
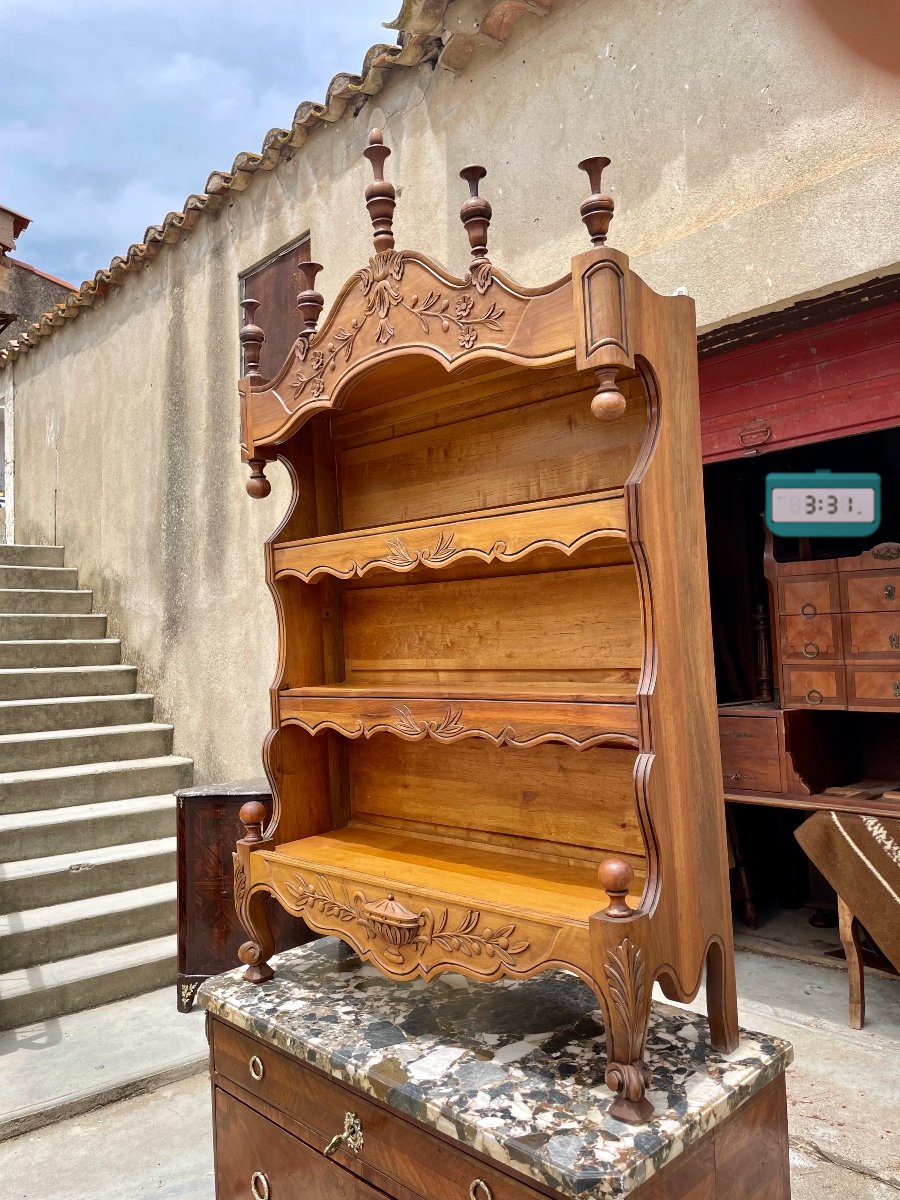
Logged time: 3 h 31 min
